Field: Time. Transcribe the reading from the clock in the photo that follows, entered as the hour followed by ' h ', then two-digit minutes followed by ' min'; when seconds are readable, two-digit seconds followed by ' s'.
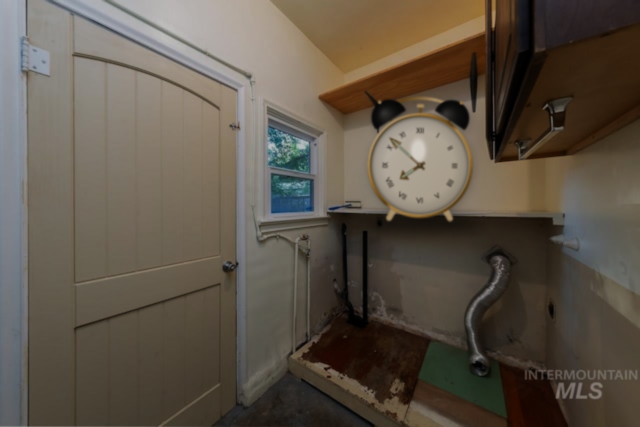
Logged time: 7 h 52 min
